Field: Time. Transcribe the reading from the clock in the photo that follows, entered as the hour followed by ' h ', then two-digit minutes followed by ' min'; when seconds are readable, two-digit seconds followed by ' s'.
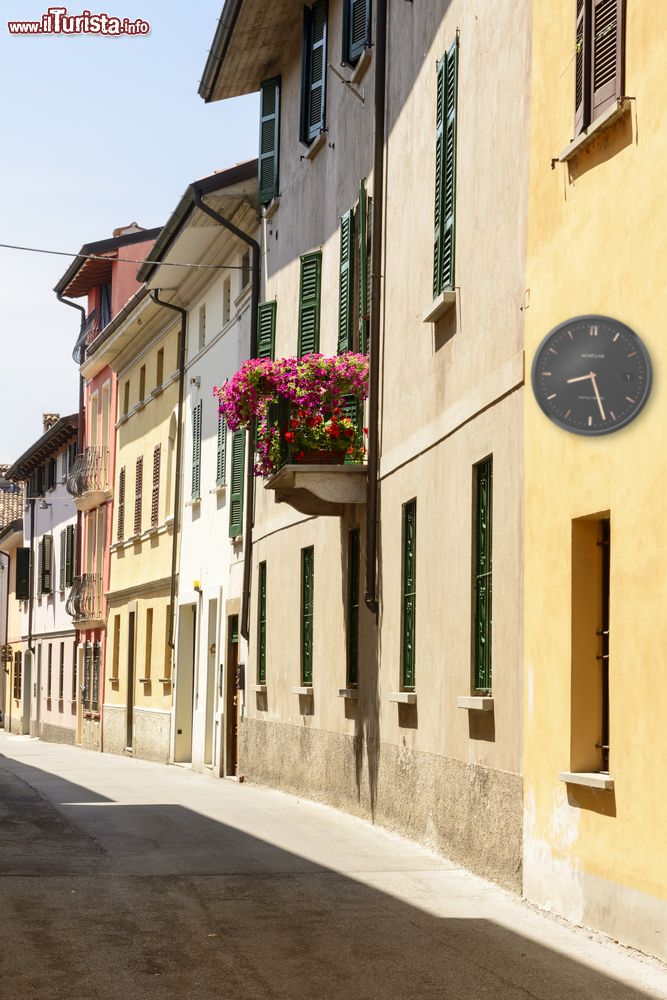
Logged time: 8 h 27 min
